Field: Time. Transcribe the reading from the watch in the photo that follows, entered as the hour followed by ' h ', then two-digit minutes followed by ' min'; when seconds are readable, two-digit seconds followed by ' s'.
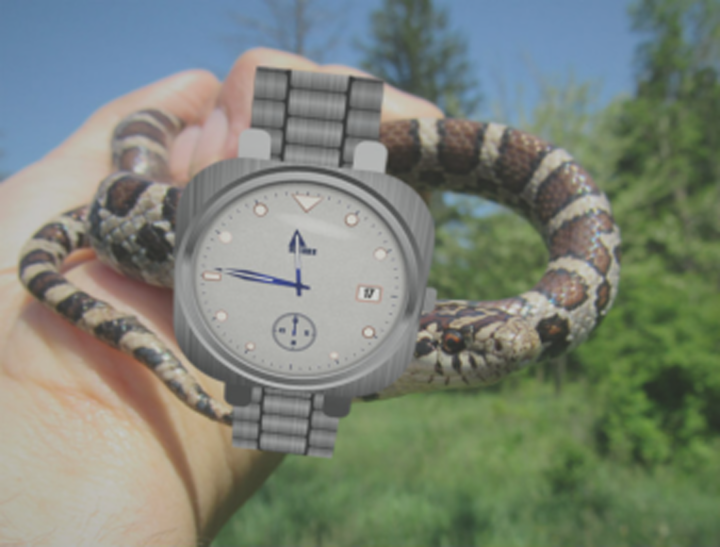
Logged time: 11 h 46 min
